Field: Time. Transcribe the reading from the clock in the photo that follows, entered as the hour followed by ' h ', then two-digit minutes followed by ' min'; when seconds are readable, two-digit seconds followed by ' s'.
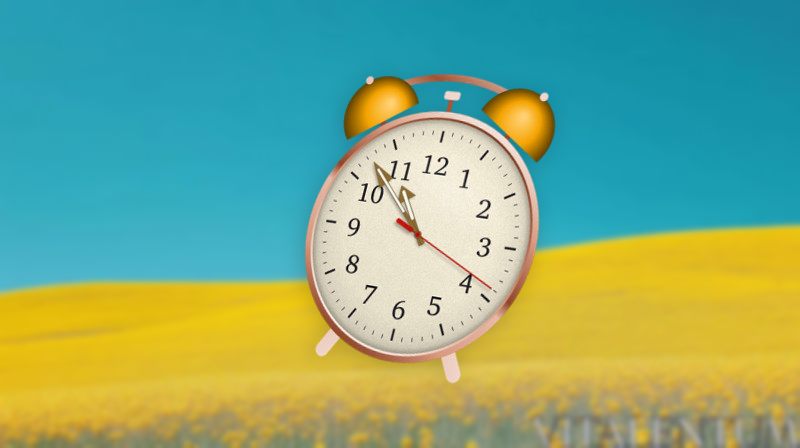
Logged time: 10 h 52 min 19 s
